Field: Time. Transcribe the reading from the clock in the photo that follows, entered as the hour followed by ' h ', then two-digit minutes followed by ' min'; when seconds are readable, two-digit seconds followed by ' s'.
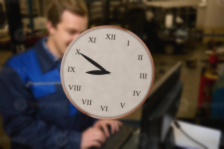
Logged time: 8 h 50 min
